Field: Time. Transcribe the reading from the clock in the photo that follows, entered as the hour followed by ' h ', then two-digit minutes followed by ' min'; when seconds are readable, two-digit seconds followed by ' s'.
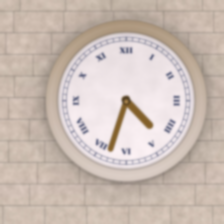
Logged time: 4 h 33 min
